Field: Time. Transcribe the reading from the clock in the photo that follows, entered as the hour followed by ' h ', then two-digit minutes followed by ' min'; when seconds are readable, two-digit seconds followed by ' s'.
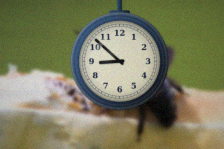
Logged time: 8 h 52 min
